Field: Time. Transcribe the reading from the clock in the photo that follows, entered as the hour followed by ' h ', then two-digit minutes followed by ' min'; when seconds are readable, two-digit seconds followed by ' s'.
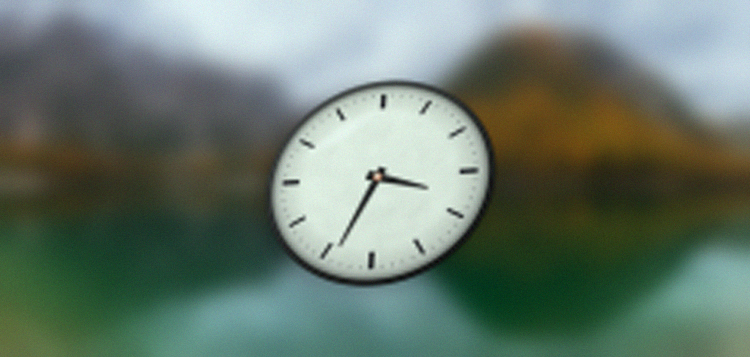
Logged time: 3 h 34 min
